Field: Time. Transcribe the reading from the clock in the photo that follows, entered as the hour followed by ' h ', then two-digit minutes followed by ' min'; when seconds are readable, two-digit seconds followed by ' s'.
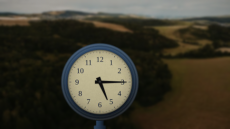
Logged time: 5 h 15 min
